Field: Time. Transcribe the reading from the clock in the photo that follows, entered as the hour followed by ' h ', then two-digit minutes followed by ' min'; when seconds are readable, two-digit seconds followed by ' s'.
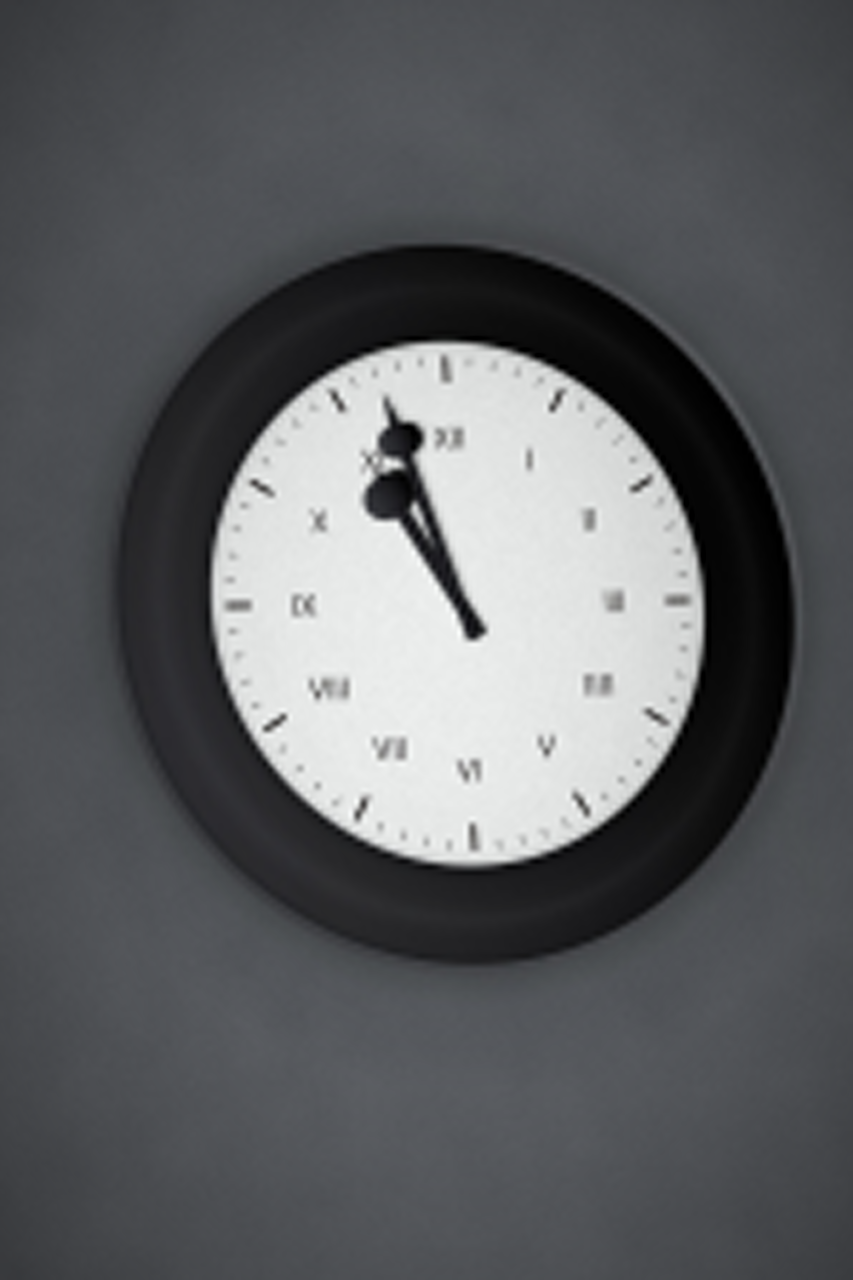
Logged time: 10 h 57 min
